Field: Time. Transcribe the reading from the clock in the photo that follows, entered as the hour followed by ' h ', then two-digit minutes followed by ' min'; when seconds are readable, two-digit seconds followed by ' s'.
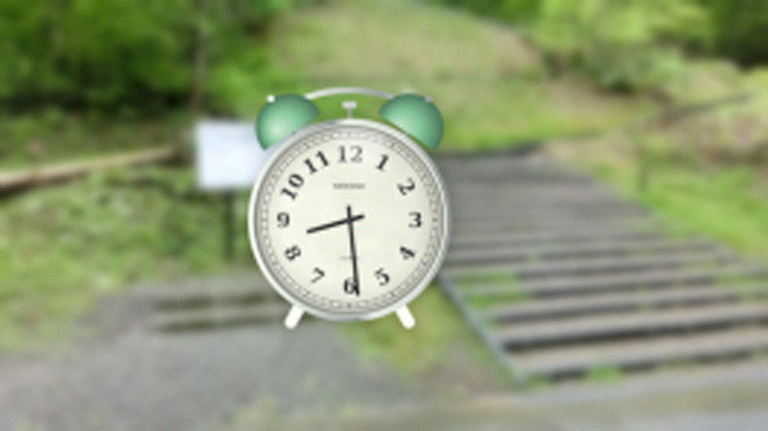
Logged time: 8 h 29 min
